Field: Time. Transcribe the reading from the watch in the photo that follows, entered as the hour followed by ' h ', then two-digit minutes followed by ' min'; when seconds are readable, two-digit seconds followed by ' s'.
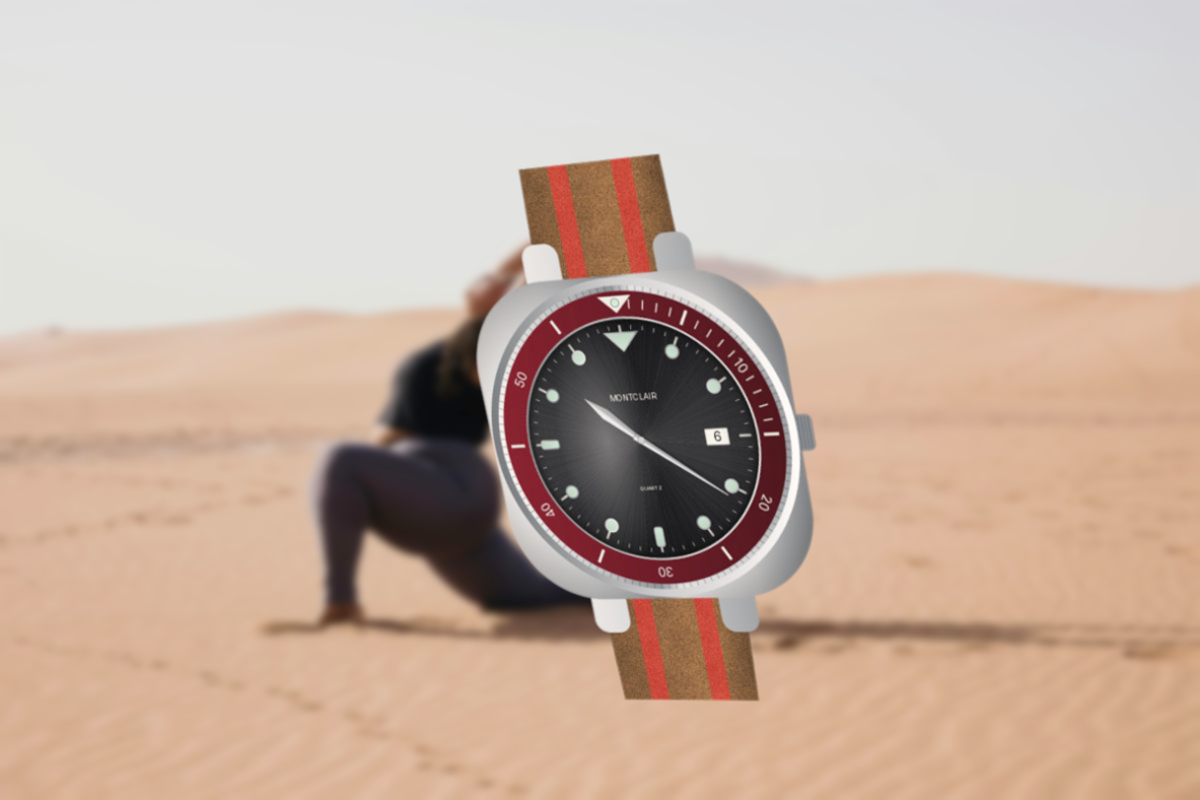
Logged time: 10 h 21 min
